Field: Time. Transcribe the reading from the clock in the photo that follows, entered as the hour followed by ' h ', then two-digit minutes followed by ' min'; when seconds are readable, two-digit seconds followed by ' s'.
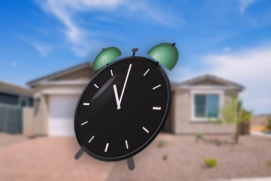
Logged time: 11 h 00 min
